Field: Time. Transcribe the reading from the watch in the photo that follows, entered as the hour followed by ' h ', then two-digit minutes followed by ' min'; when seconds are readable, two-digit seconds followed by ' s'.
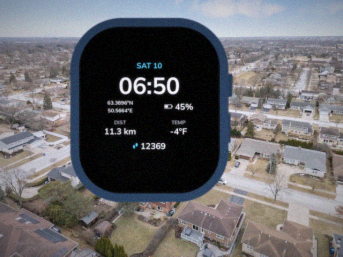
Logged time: 6 h 50 min
